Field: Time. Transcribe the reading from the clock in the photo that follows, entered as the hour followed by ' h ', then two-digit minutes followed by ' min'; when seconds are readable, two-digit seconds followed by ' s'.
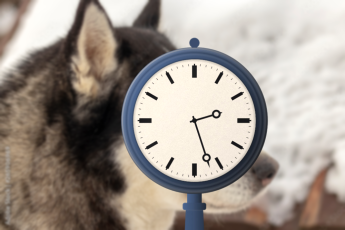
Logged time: 2 h 27 min
